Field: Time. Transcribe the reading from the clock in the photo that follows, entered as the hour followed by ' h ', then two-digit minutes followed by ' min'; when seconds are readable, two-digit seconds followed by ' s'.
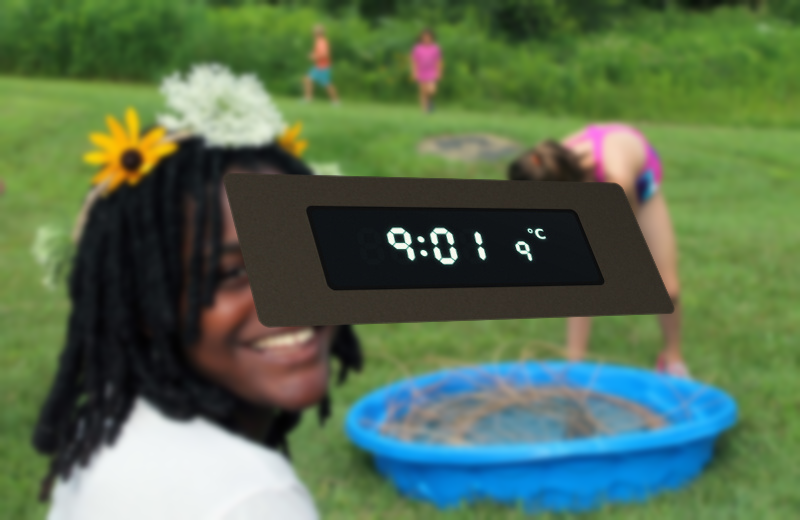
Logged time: 9 h 01 min
